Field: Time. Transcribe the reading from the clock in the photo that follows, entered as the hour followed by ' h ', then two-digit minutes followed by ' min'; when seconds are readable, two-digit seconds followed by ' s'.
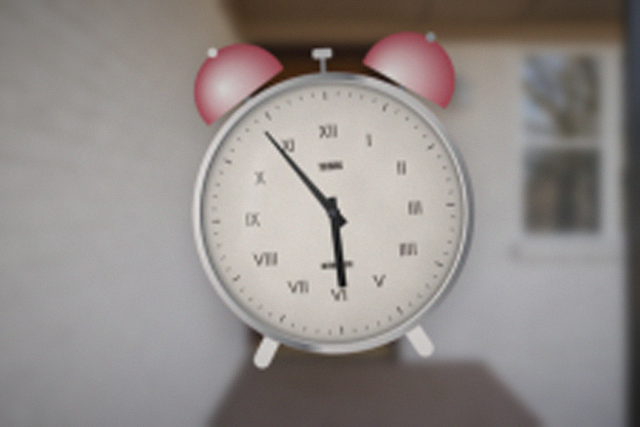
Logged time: 5 h 54 min
